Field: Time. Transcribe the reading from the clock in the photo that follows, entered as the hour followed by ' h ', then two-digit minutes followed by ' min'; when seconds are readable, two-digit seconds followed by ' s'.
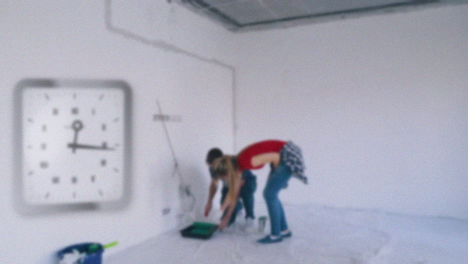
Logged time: 12 h 16 min
